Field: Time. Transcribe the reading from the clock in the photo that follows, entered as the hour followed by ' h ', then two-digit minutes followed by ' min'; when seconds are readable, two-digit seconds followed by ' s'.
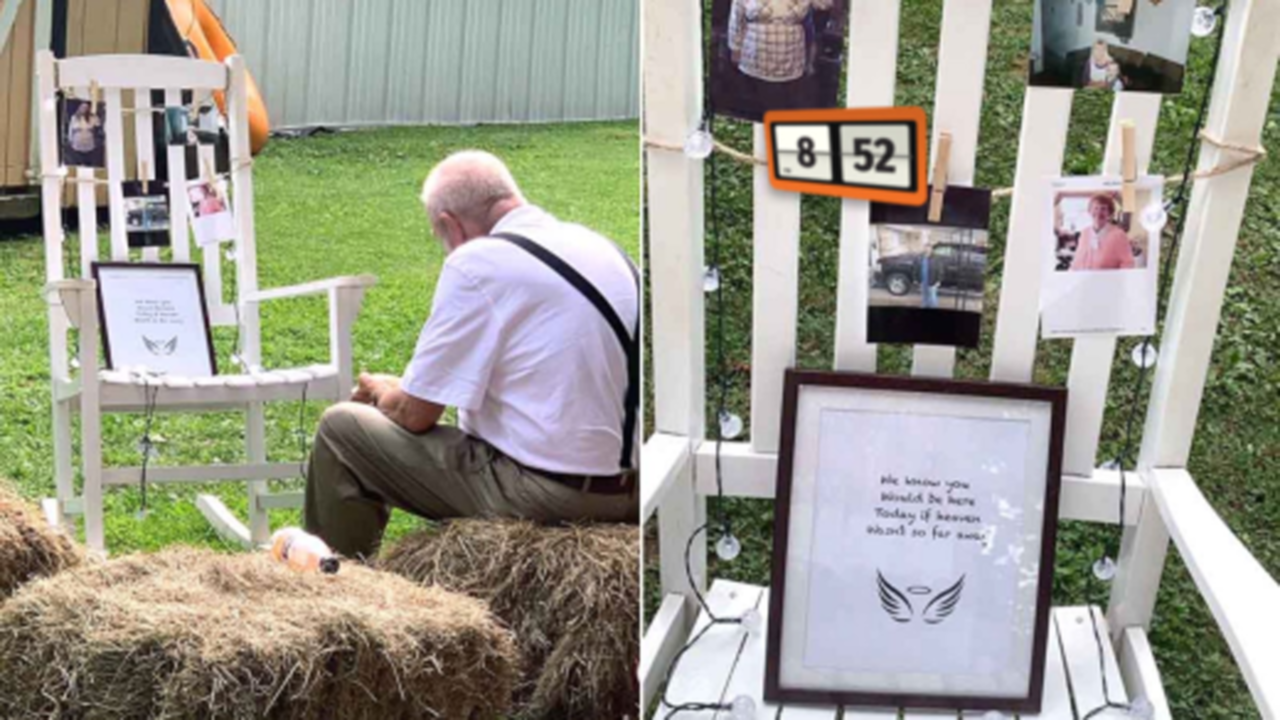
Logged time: 8 h 52 min
